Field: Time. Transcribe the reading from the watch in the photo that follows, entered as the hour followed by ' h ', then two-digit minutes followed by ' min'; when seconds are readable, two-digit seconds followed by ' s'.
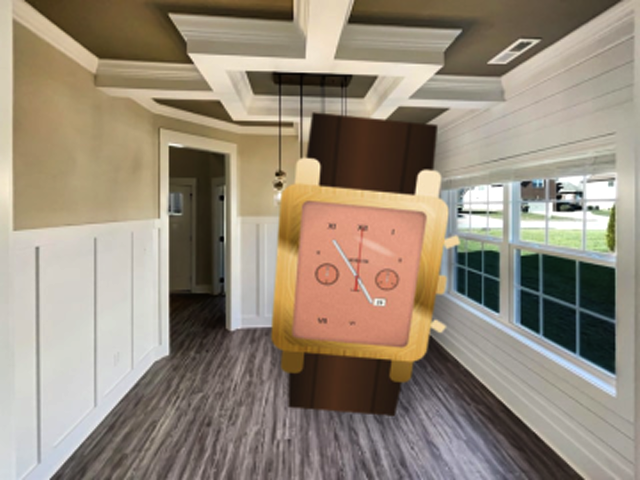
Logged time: 4 h 54 min
